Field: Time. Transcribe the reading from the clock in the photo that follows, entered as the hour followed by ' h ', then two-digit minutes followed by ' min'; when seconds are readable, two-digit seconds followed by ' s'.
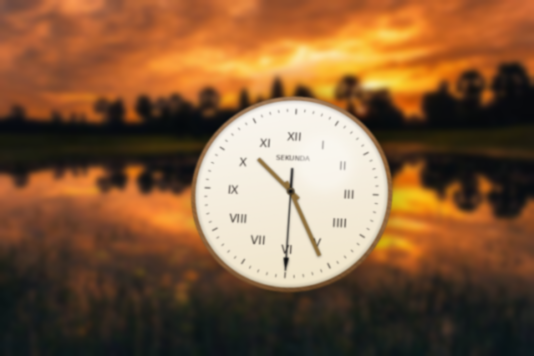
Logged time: 10 h 25 min 30 s
